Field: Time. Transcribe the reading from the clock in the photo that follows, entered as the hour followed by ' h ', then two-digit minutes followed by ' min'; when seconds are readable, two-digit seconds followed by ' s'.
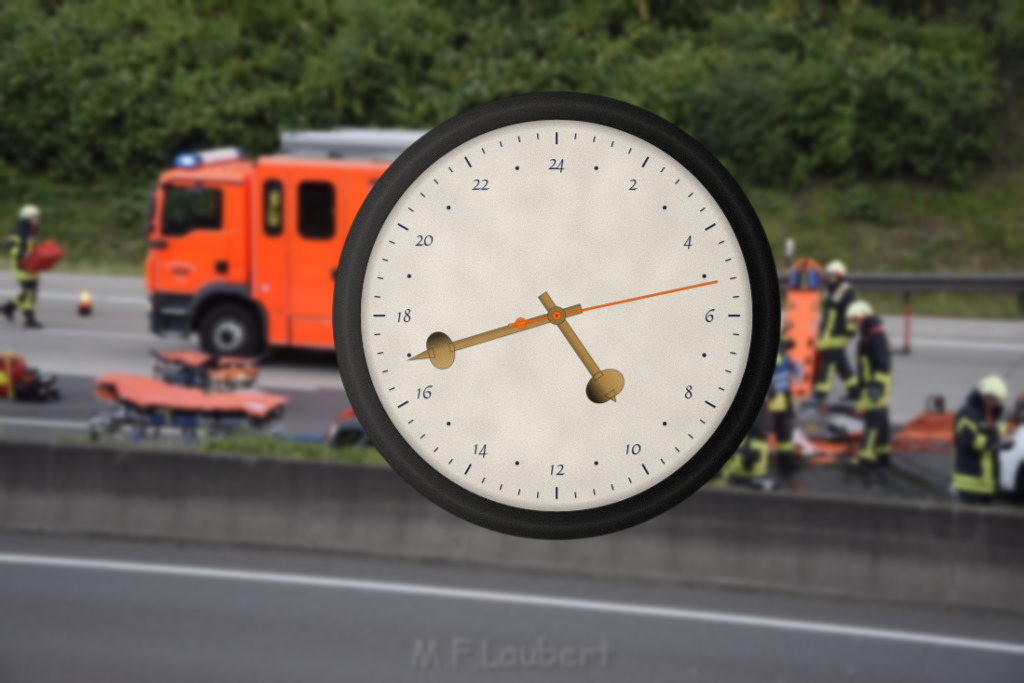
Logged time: 9 h 42 min 13 s
